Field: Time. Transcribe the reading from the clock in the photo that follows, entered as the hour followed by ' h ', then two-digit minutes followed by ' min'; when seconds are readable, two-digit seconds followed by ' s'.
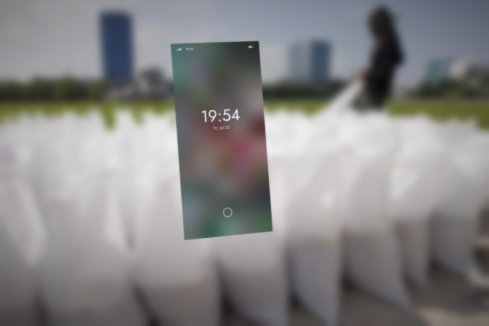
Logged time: 19 h 54 min
